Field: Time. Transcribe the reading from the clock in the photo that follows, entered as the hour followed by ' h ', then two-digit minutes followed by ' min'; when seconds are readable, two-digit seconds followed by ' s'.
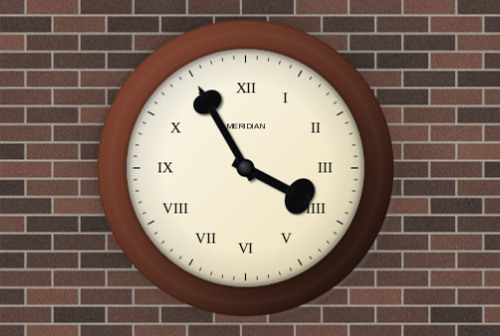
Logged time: 3 h 55 min
